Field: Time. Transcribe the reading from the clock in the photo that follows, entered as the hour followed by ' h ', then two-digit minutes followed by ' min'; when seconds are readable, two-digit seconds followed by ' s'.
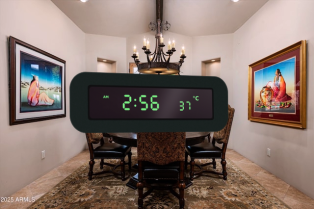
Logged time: 2 h 56 min
